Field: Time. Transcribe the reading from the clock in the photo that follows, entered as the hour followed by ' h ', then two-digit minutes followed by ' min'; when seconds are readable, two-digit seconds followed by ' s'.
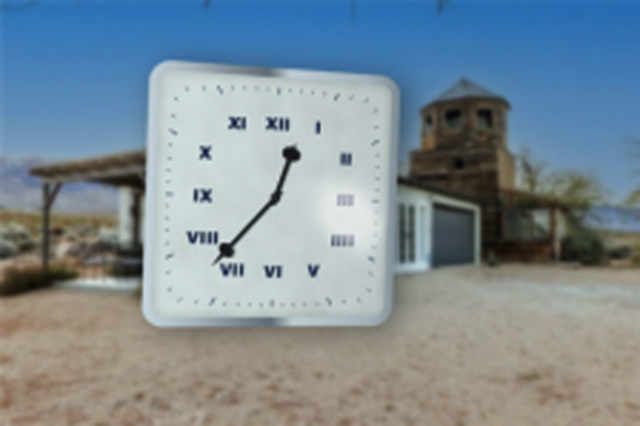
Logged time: 12 h 37 min
